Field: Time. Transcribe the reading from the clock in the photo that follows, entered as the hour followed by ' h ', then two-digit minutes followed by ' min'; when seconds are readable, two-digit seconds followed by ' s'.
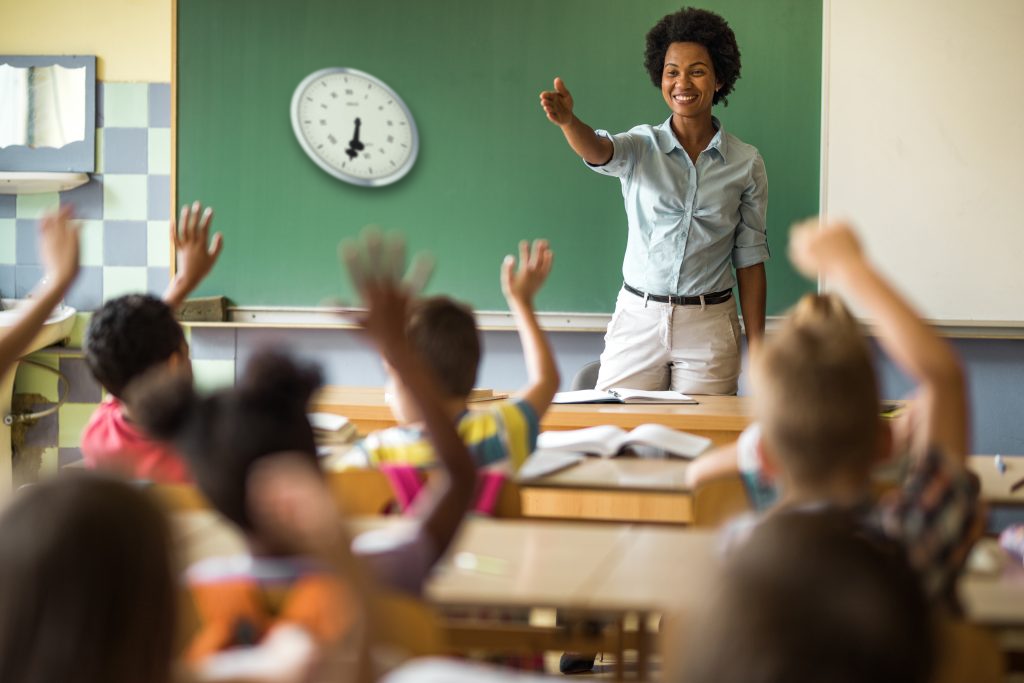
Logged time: 6 h 34 min
